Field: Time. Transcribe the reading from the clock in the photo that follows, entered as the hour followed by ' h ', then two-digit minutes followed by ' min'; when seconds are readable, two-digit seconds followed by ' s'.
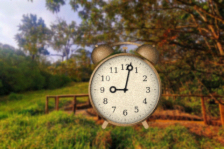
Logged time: 9 h 02 min
